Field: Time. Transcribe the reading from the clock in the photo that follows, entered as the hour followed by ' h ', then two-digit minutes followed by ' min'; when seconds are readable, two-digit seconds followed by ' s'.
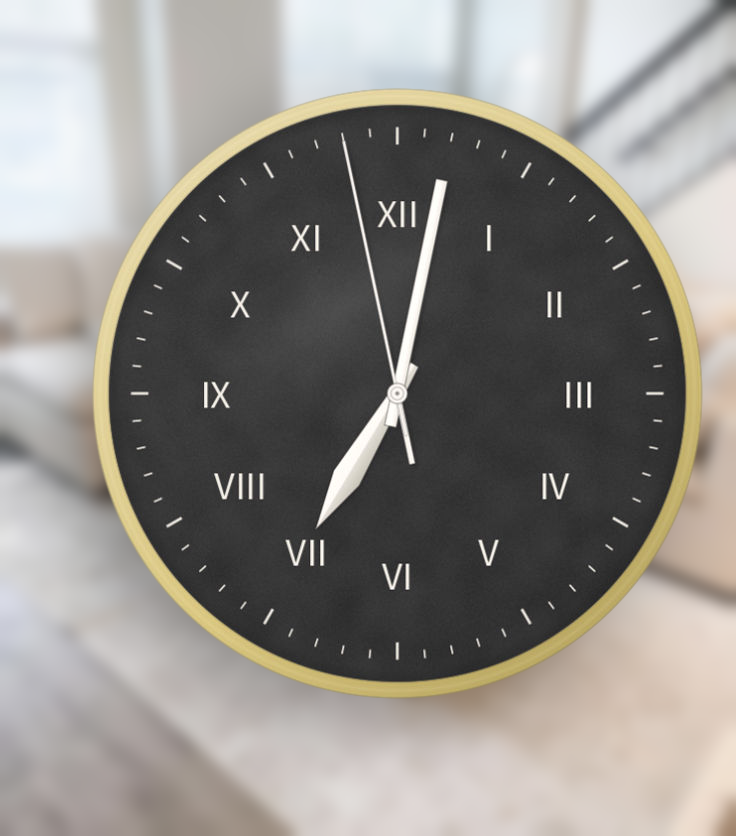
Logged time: 7 h 01 min 58 s
